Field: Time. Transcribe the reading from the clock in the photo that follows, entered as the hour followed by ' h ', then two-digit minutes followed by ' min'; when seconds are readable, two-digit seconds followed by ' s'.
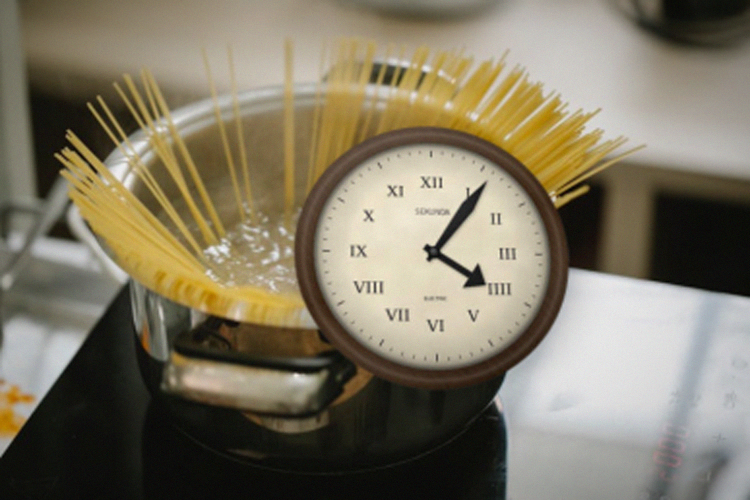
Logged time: 4 h 06 min
